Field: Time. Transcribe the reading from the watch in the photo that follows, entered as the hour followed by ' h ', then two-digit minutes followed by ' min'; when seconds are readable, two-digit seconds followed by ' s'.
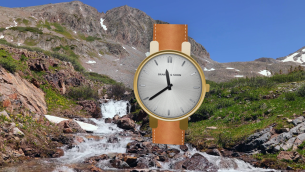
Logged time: 11 h 39 min
